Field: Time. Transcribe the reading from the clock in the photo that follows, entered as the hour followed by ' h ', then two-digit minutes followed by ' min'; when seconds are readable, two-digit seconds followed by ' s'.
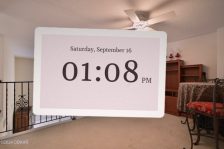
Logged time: 1 h 08 min
